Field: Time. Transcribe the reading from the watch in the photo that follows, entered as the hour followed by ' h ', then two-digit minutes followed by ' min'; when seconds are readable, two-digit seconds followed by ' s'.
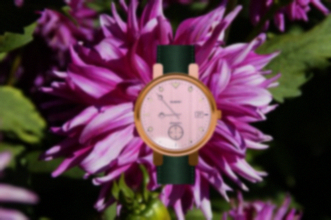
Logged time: 8 h 53 min
